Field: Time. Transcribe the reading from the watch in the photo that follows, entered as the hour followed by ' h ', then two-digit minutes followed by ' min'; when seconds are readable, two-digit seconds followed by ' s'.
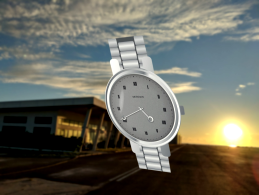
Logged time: 4 h 41 min
